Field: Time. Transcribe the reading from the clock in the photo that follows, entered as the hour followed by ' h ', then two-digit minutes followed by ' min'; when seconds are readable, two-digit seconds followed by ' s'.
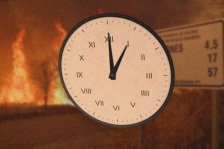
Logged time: 1 h 00 min
